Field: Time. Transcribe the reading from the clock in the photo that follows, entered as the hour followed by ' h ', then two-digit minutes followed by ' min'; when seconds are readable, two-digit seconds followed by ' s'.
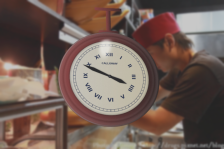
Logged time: 3 h 49 min
